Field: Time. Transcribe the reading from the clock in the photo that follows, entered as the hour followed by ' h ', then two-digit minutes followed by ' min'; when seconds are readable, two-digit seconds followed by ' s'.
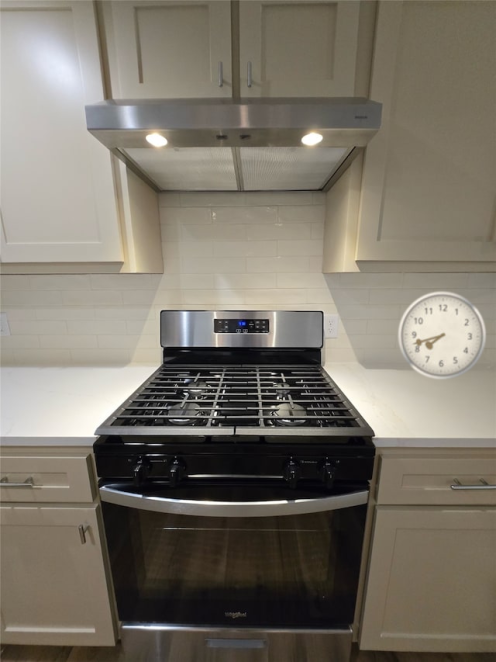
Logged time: 7 h 42 min
